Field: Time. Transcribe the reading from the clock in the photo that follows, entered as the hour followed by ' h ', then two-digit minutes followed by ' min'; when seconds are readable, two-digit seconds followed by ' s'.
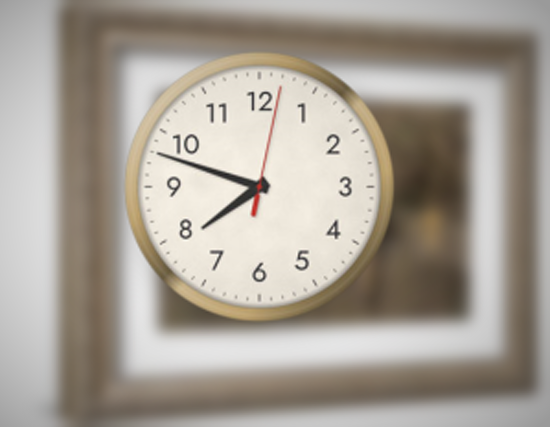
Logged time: 7 h 48 min 02 s
